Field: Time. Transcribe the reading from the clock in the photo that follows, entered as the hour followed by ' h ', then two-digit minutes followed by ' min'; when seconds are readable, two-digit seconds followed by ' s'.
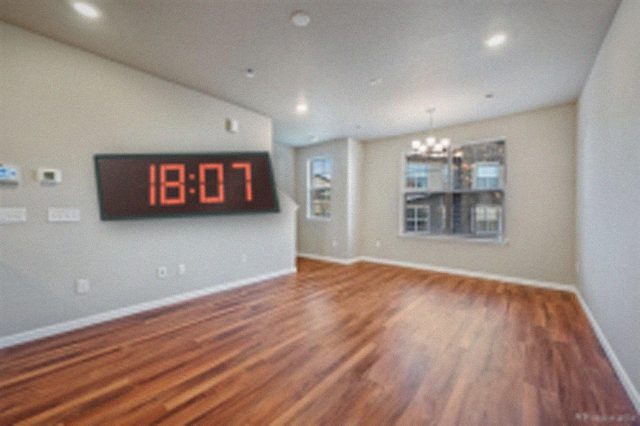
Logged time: 18 h 07 min
